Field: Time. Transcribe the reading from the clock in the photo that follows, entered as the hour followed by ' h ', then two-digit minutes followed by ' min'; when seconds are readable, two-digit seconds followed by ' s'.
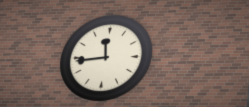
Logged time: 11 h 44 min
